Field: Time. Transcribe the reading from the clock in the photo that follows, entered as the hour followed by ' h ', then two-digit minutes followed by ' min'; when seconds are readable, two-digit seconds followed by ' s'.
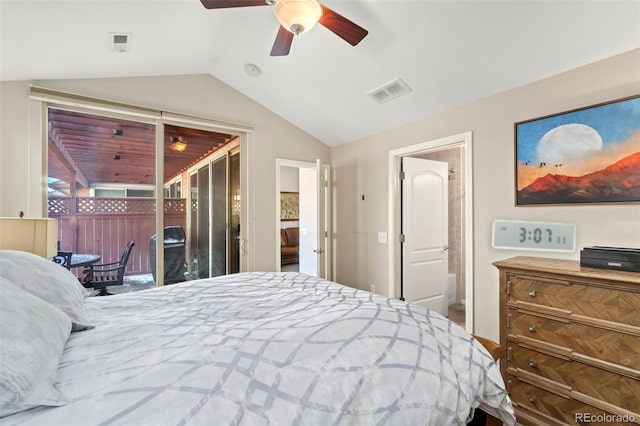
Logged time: 3 h 07 min
